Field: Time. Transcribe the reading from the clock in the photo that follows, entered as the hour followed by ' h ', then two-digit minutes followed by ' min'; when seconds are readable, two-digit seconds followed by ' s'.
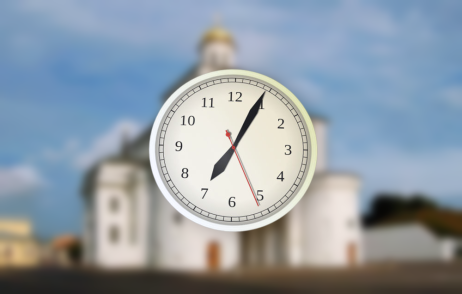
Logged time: 7 h 04 min 26 s
